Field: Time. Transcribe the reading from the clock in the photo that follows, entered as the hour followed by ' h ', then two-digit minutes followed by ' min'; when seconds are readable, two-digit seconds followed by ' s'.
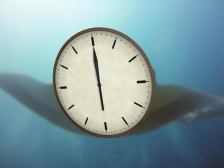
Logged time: 6 h 00 min
